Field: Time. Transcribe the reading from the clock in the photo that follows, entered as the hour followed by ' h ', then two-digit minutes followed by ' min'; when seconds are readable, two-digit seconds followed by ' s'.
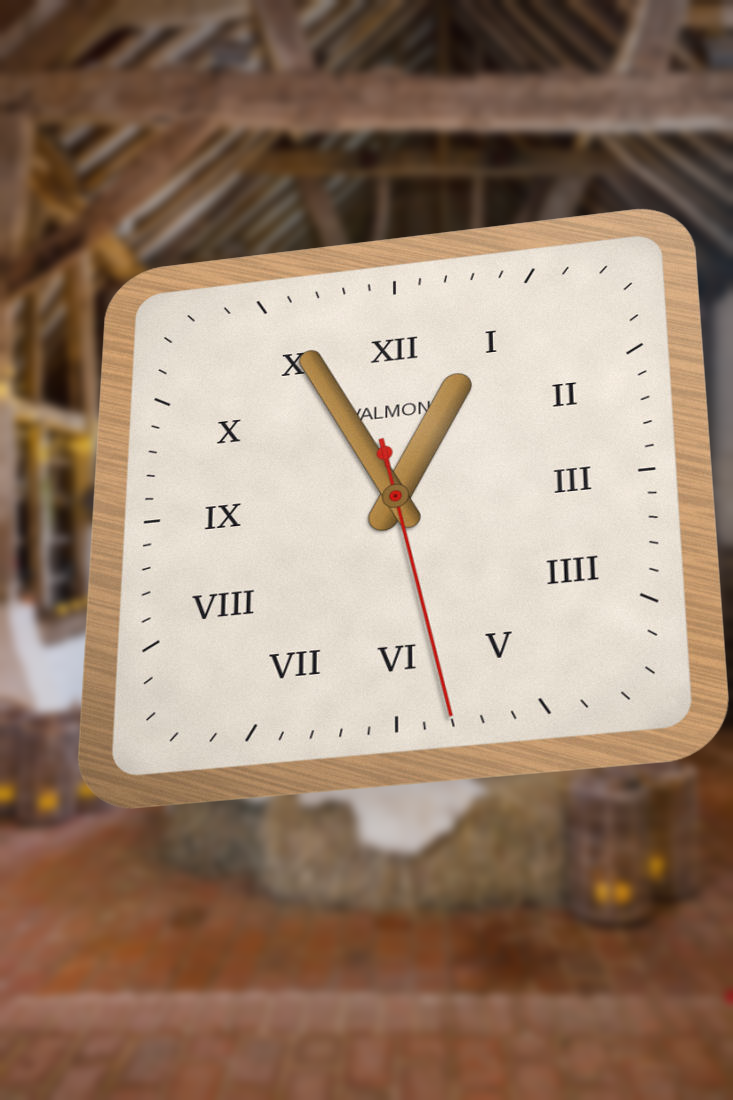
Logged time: 12 h 55 min 28 s
